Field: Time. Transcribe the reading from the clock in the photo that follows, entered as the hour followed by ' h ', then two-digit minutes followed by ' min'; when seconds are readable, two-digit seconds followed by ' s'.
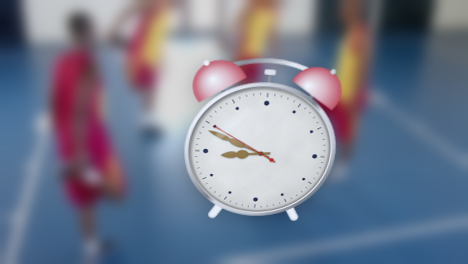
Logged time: 8 h 48 min 50 s
